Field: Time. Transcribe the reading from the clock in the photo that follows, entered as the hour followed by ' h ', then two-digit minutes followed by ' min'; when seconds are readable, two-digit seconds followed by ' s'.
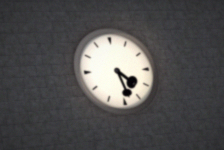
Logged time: 4 h 28 min
